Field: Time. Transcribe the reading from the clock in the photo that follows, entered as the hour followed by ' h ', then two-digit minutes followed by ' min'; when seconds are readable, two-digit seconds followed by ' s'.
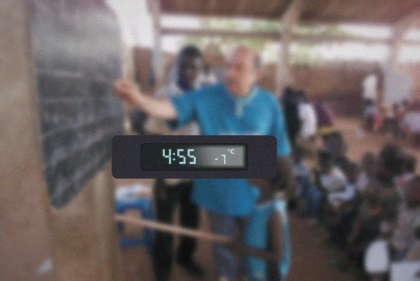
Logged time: 4 h 55 min
